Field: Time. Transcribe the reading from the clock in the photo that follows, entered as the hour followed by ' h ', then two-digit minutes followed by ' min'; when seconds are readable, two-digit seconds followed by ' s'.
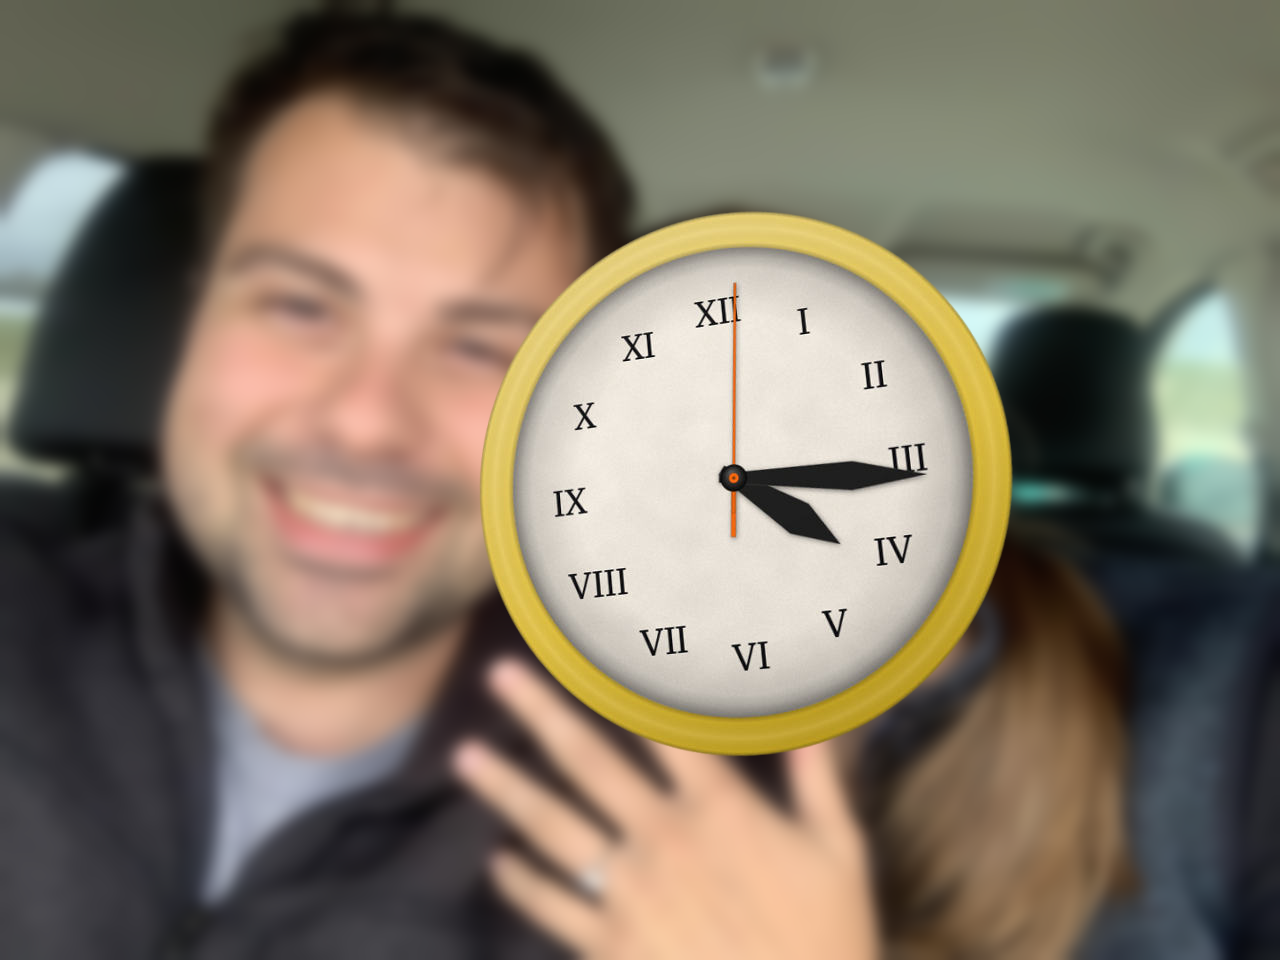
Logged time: 4 h 16 min 01 s
